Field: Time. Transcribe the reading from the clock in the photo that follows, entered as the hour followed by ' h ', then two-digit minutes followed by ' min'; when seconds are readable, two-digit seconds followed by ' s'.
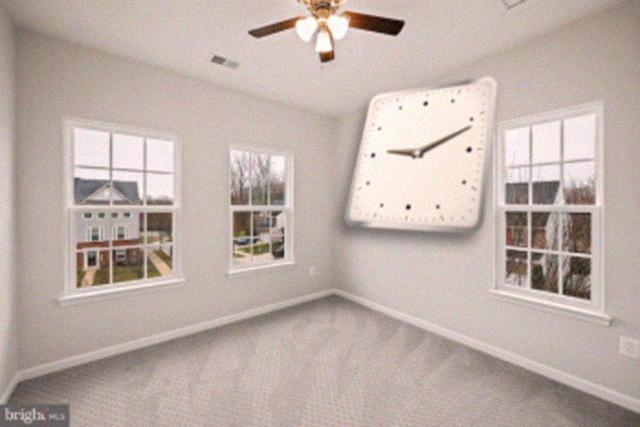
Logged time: 9 h 11 min
